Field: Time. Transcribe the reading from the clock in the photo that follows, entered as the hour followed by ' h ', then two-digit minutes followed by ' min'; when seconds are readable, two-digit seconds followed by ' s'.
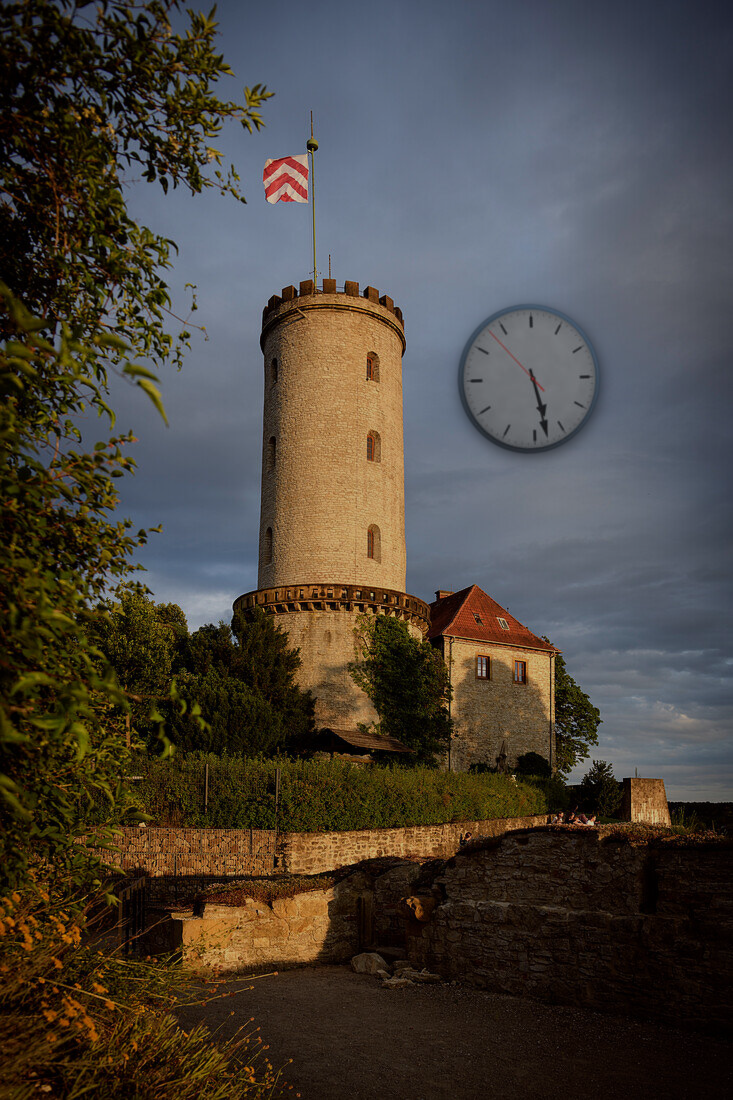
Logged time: 5 h 27 min 53 s
